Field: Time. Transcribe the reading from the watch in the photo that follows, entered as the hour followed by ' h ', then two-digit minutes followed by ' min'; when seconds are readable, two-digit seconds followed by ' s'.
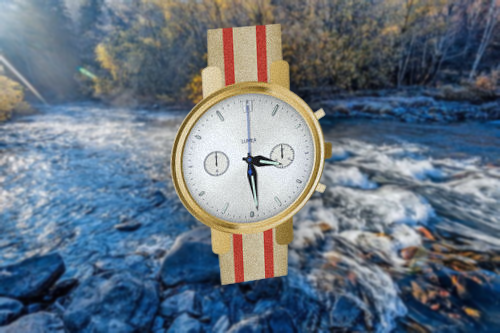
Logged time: 3 h 29 min
